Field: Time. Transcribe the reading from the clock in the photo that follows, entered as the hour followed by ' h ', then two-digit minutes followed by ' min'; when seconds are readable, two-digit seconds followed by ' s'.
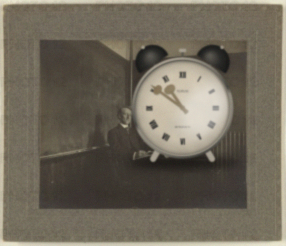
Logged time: 10 h 51 min
